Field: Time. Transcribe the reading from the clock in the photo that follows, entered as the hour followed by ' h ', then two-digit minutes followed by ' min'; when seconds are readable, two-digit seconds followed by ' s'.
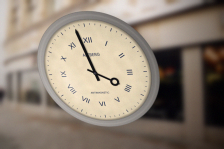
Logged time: 3 h 58 min
